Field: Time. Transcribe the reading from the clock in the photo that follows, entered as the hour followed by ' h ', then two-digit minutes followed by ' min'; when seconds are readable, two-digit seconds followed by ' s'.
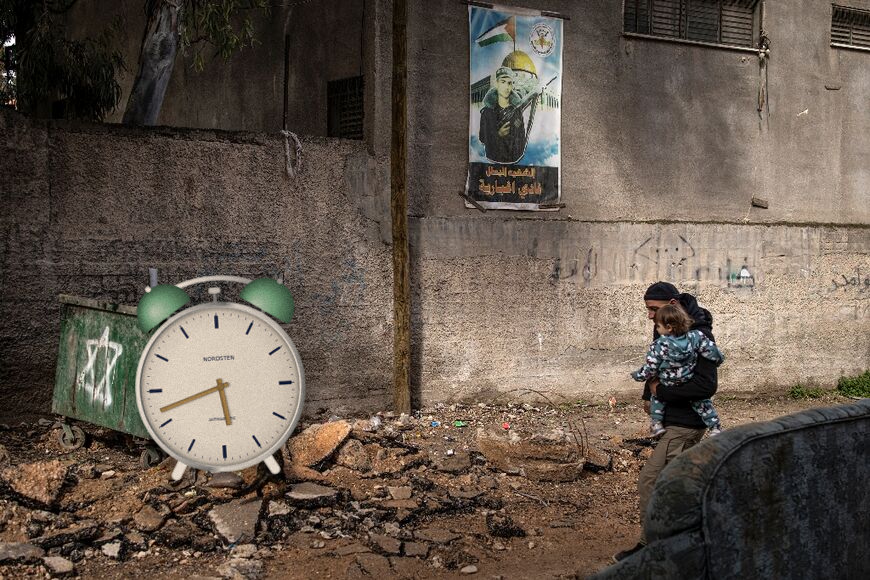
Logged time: 5 h 42 min
